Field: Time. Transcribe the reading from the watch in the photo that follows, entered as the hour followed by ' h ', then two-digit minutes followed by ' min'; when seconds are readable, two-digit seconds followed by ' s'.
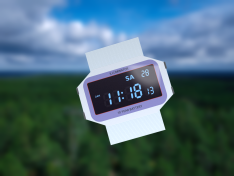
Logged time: 11 h 18 min 13 s
